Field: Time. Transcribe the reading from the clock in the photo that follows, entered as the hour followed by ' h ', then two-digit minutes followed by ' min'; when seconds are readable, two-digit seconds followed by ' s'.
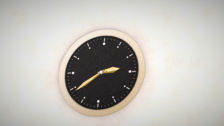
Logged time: 2 h 39 min
